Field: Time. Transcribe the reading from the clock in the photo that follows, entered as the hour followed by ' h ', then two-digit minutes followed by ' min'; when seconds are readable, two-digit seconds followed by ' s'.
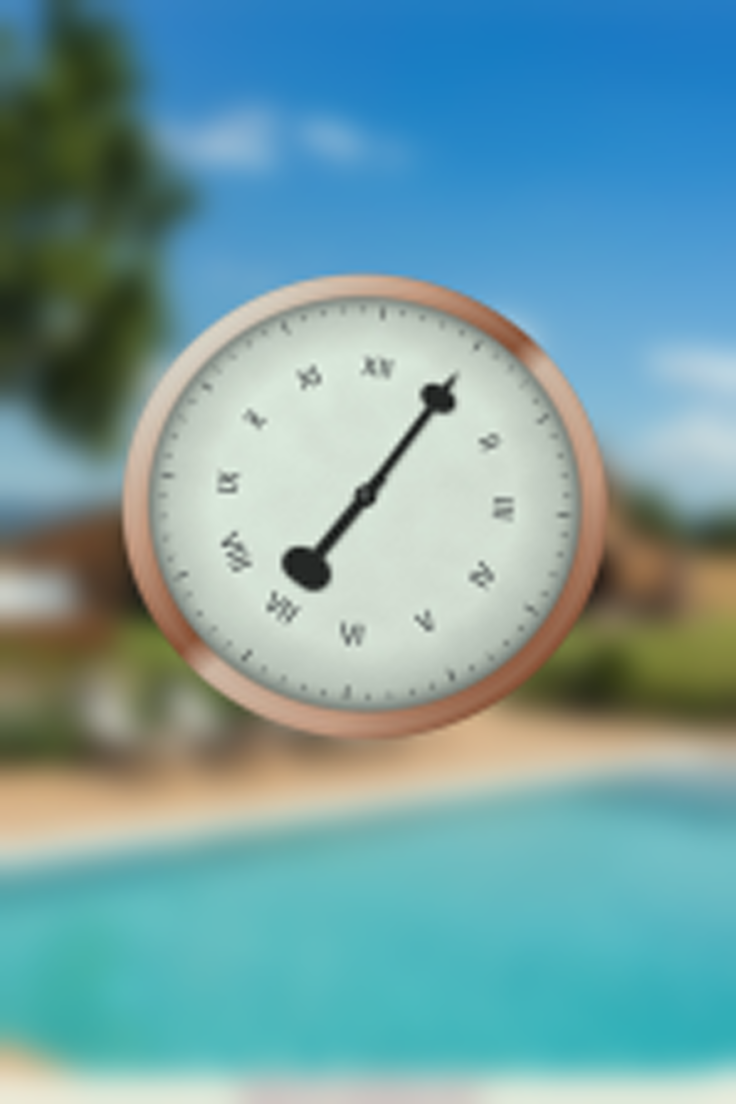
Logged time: 7 h 05 min
